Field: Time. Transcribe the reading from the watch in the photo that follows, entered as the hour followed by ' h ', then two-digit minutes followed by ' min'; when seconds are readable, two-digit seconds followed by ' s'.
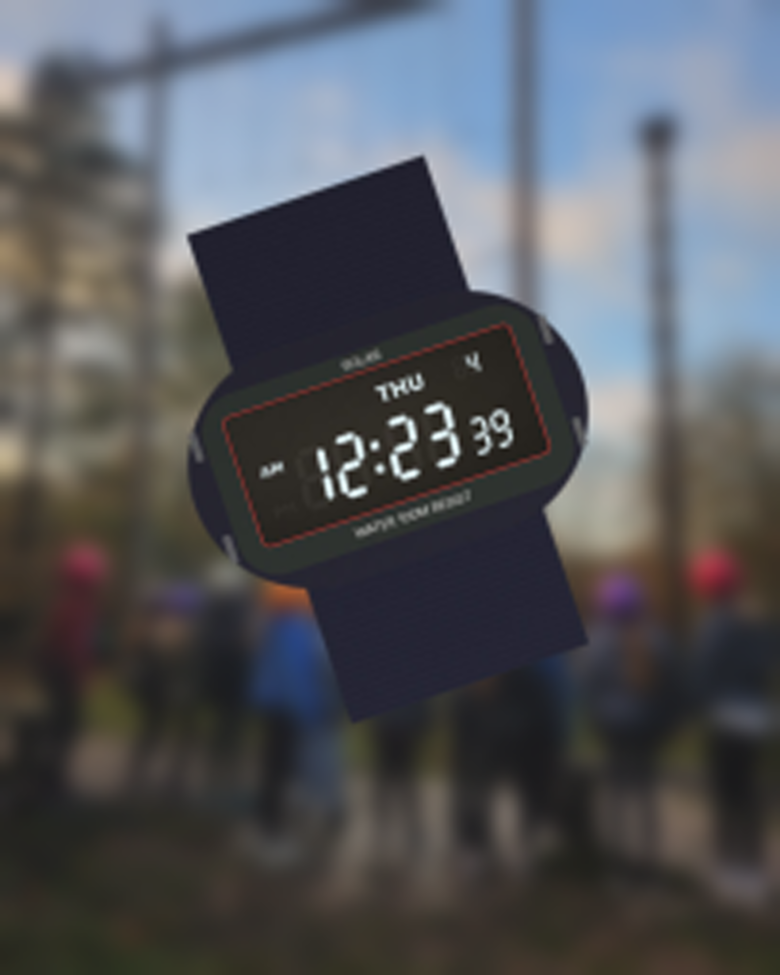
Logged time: 12 h 23 min 39 s
